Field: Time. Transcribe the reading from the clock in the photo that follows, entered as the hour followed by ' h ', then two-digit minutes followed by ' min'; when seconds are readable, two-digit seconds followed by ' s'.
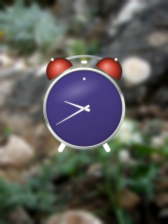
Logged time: 9 h 40 min
